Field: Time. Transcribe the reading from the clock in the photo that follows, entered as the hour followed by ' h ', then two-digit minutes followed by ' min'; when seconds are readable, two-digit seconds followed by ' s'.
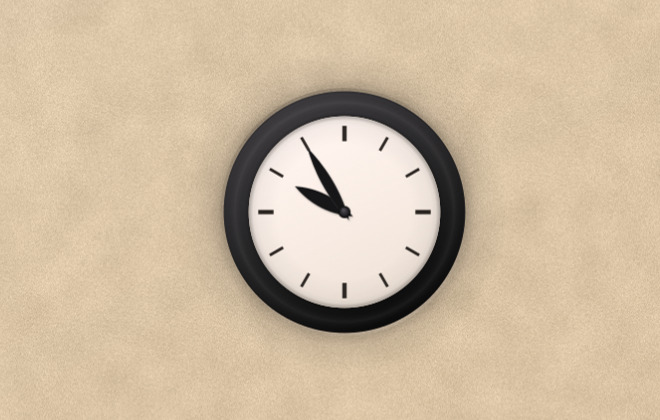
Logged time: 9 h 55 min
